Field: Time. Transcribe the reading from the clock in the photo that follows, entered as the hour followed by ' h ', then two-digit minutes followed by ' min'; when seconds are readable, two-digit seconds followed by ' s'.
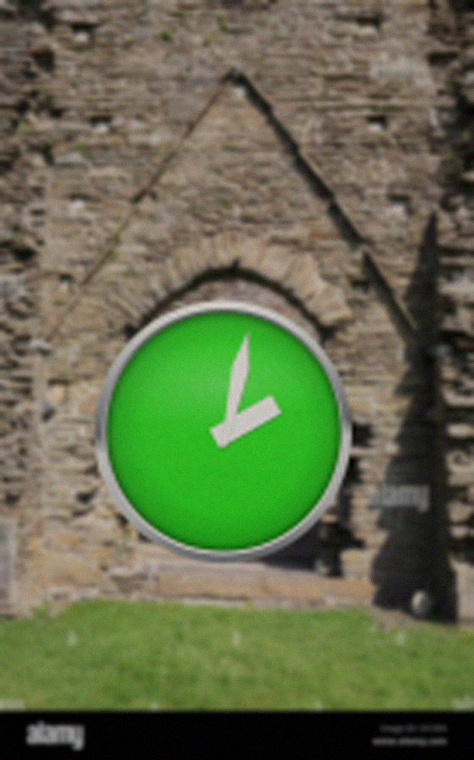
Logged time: 2 h 02 min
